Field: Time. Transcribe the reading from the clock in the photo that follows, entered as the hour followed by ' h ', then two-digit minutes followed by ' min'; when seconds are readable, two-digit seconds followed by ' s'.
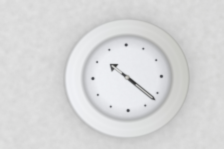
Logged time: 10 h 22 min
